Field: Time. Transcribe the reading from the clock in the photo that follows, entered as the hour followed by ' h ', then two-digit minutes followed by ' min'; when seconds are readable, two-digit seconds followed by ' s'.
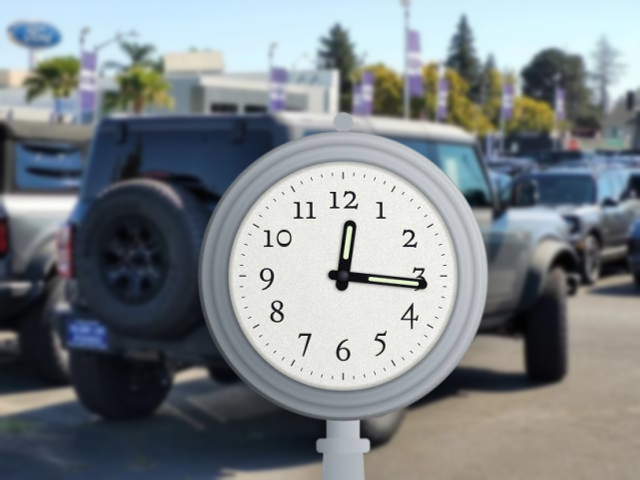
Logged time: 12 h 16 min
